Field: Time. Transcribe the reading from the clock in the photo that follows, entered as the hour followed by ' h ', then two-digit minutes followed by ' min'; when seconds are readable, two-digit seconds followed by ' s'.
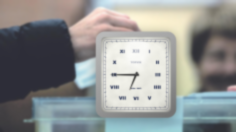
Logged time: 6 h 45 min
